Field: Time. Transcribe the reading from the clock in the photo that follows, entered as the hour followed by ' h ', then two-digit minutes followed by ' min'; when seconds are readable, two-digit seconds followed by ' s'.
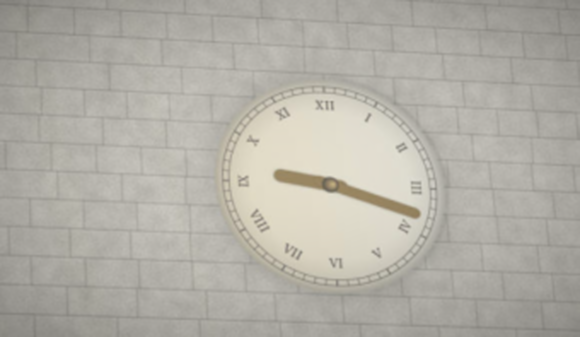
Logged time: 9 h 18 min
